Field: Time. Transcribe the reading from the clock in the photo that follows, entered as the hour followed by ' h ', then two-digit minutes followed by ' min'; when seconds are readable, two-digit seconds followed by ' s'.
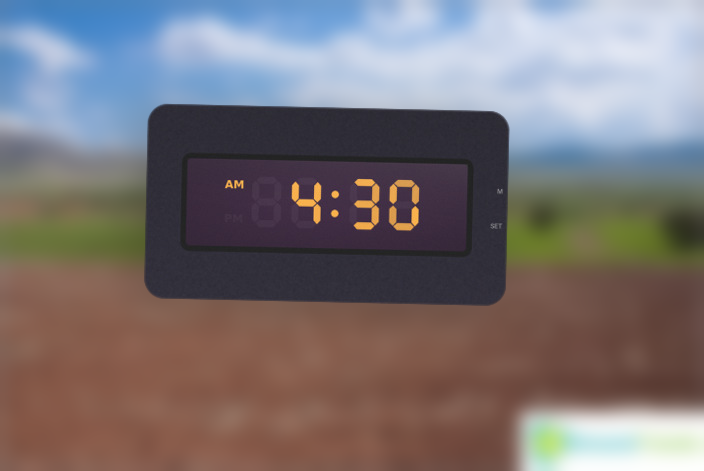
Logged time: 4 h 30 min
